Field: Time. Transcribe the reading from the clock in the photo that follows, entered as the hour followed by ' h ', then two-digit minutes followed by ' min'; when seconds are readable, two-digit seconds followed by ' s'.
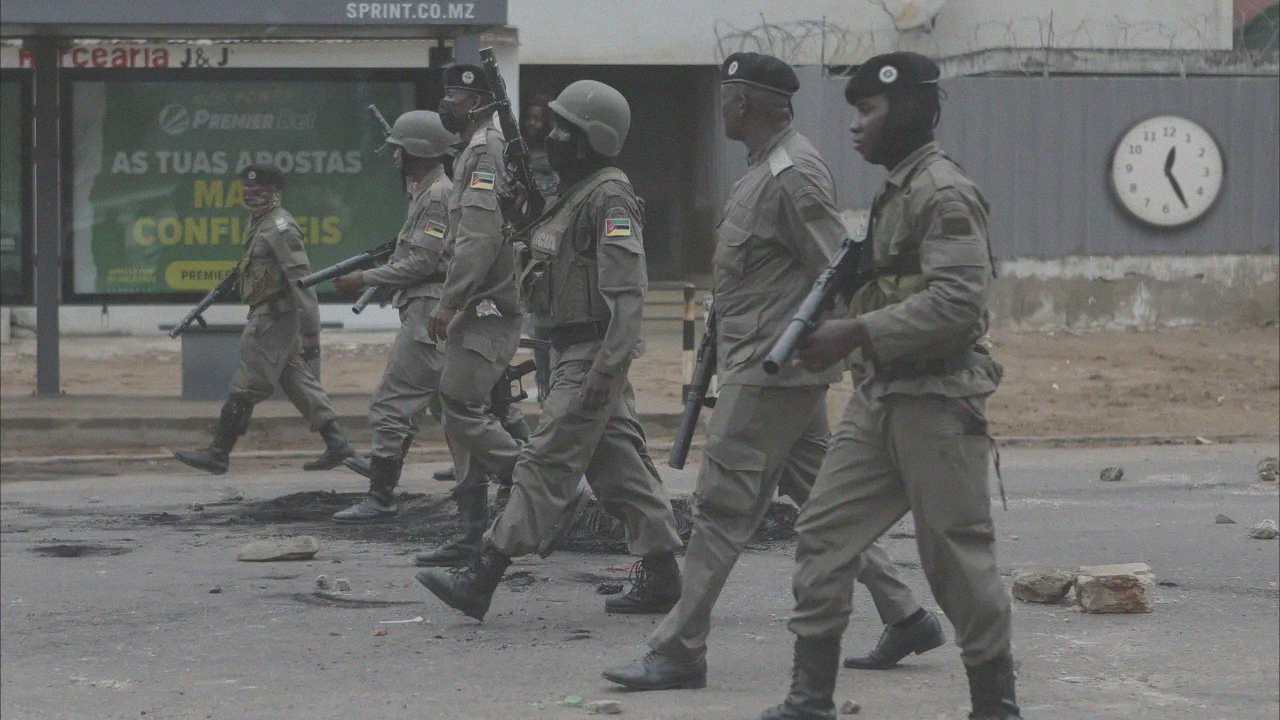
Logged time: 12 h 25 min
